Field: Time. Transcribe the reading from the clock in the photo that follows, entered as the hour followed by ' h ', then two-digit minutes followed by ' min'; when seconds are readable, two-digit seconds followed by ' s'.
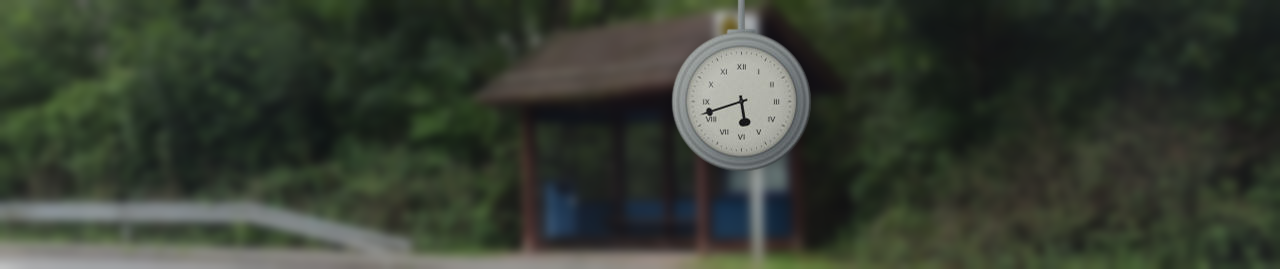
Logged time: 5 h 42 min
